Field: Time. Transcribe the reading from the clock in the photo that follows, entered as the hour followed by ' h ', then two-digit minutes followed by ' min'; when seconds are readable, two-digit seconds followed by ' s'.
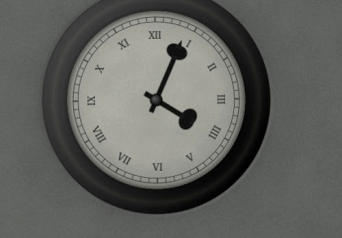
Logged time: 4 h 04 min
